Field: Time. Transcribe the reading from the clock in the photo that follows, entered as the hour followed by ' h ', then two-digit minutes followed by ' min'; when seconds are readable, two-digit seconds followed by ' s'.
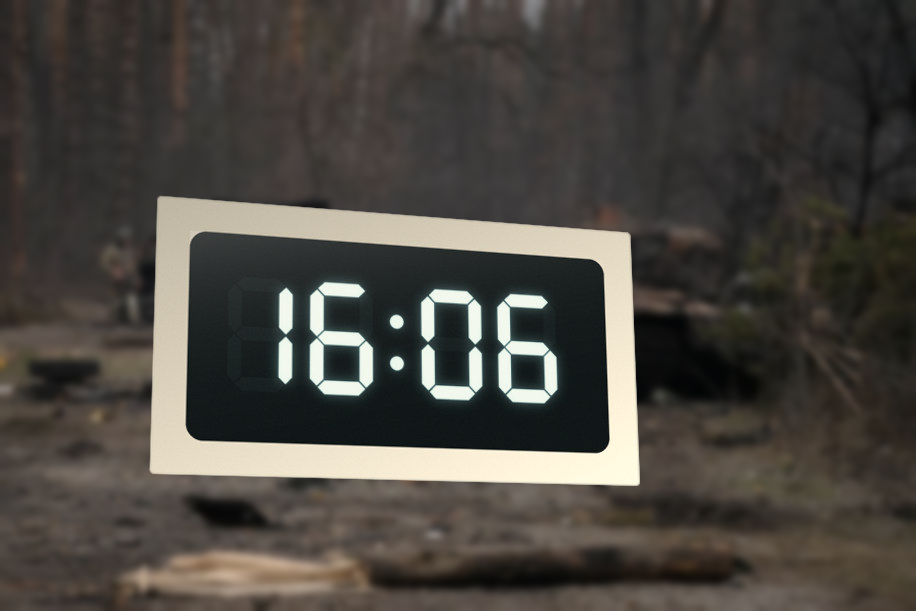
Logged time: 16 h 06 min
